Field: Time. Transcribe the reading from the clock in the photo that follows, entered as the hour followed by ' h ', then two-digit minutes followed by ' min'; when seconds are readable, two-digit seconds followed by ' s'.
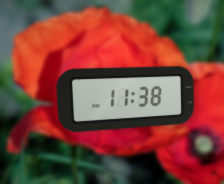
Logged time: 11 h 38 min
